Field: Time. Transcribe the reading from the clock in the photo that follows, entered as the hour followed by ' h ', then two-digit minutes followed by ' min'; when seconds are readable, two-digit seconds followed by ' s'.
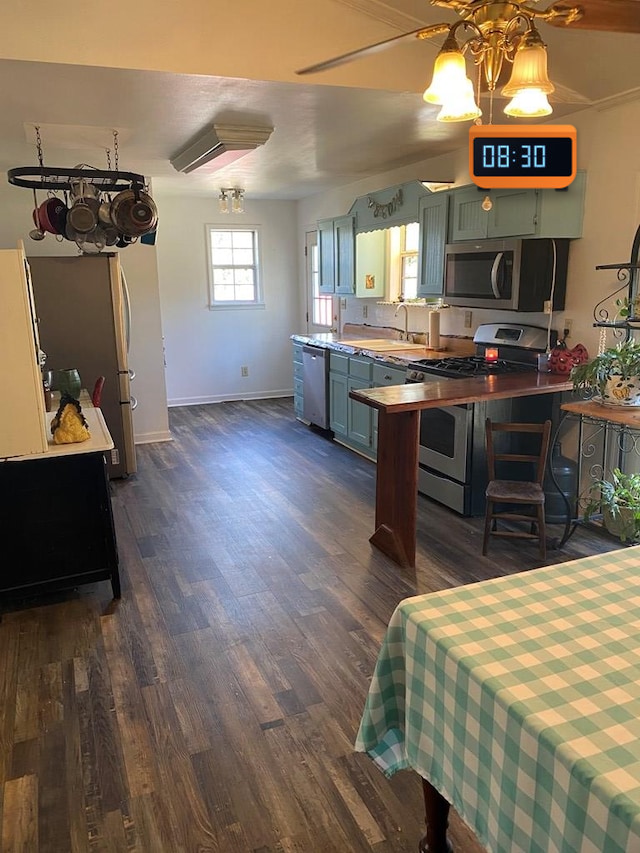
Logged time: 8 h 30 min
